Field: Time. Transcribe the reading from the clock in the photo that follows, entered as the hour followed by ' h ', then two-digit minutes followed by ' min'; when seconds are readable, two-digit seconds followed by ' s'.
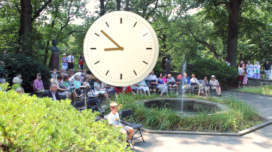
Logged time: 8 h 52 min
